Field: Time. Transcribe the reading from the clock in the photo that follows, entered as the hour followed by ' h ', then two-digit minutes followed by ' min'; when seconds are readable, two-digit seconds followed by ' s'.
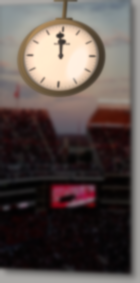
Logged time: 11 h 59 min
